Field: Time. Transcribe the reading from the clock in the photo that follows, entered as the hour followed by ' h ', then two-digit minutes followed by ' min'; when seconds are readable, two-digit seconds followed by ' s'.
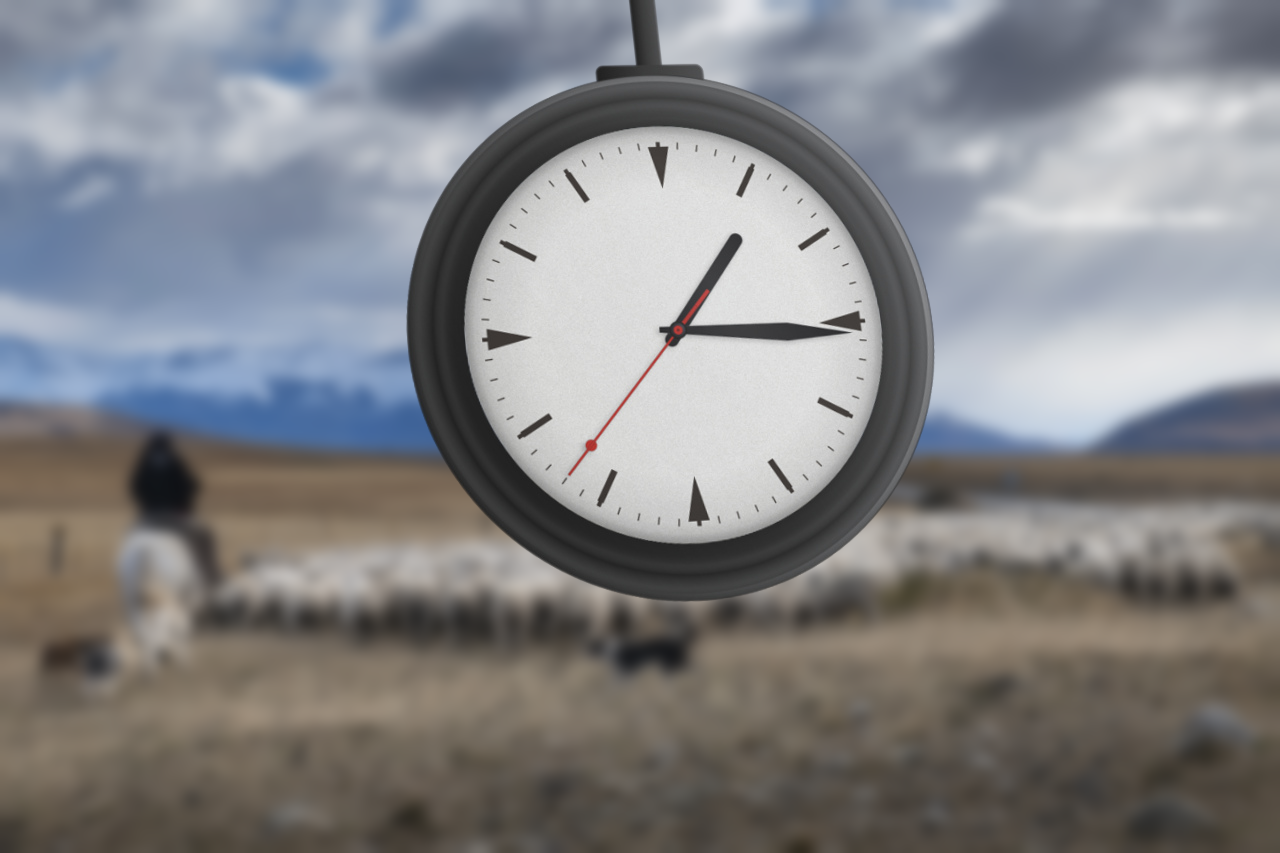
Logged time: 1 h 15 min 37 s
